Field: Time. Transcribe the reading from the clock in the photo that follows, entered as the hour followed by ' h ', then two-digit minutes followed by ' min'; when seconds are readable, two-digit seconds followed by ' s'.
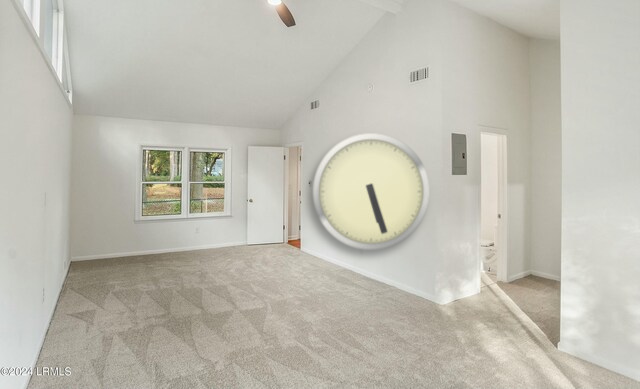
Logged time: 5 h 27 min
